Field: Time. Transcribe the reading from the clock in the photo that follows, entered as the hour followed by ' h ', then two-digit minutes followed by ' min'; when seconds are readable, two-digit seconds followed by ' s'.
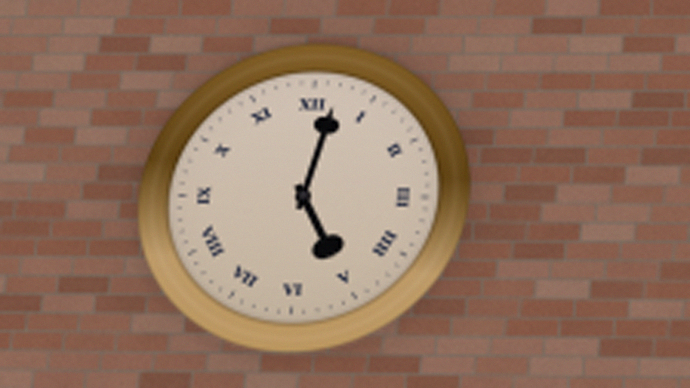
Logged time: 5 h 02 min
